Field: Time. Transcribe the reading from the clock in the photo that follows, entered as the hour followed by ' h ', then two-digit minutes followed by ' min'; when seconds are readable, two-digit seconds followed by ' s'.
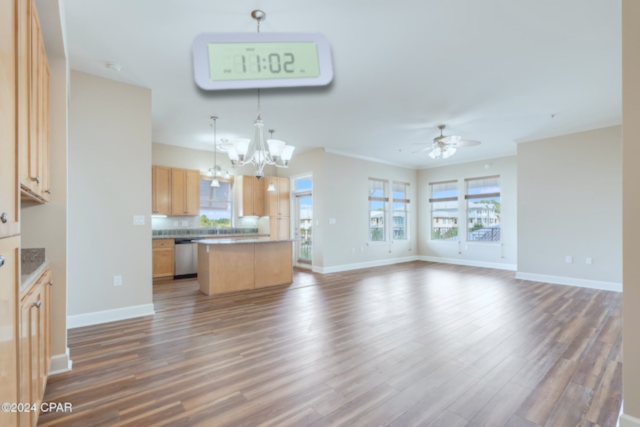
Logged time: 11 h 02 min
